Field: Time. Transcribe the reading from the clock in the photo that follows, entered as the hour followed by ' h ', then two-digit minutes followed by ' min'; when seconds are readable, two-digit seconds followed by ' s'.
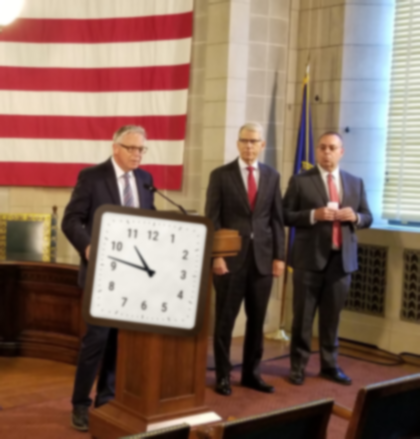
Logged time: 10 h 47 min
